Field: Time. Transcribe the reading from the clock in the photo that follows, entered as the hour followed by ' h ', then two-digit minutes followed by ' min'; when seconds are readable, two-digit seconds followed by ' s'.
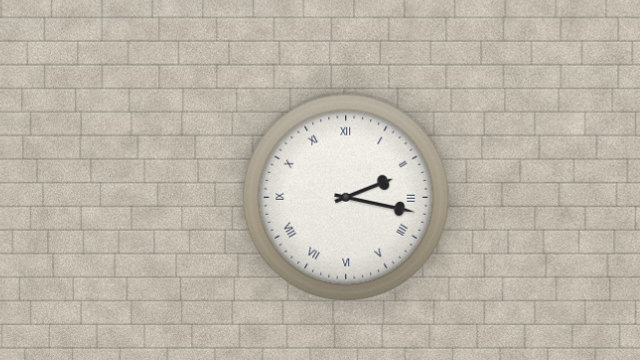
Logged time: 2 h 17 min
